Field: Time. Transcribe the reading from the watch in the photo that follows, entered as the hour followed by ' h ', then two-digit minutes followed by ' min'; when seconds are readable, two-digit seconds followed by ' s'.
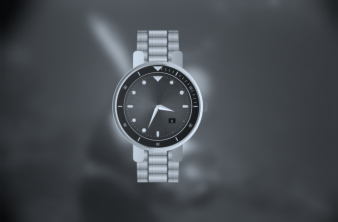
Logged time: 3 h 34 min
